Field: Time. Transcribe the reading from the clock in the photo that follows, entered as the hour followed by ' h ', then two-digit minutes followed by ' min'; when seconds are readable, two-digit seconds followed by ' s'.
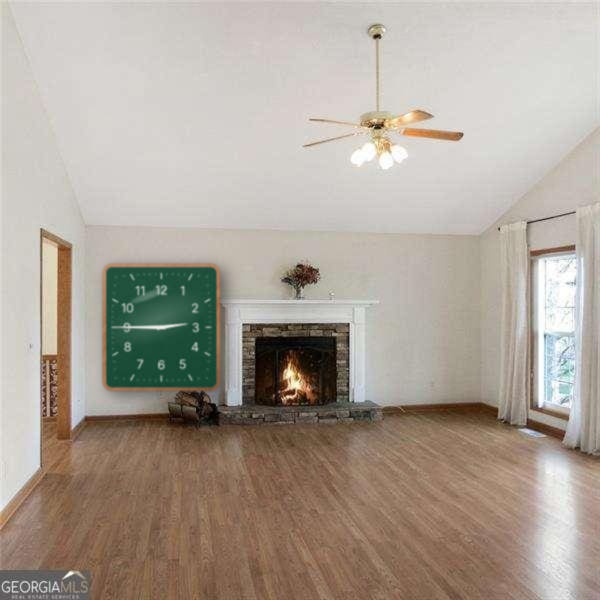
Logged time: 2 h 45 min
